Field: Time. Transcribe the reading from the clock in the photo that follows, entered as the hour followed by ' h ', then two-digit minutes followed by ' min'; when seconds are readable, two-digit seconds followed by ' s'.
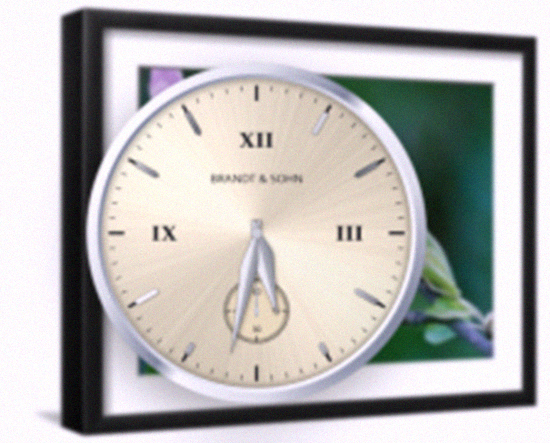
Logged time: 5 h 32 min
